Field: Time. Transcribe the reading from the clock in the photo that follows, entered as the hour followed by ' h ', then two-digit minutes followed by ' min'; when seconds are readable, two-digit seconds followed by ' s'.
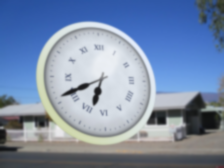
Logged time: 6 h 41 min
